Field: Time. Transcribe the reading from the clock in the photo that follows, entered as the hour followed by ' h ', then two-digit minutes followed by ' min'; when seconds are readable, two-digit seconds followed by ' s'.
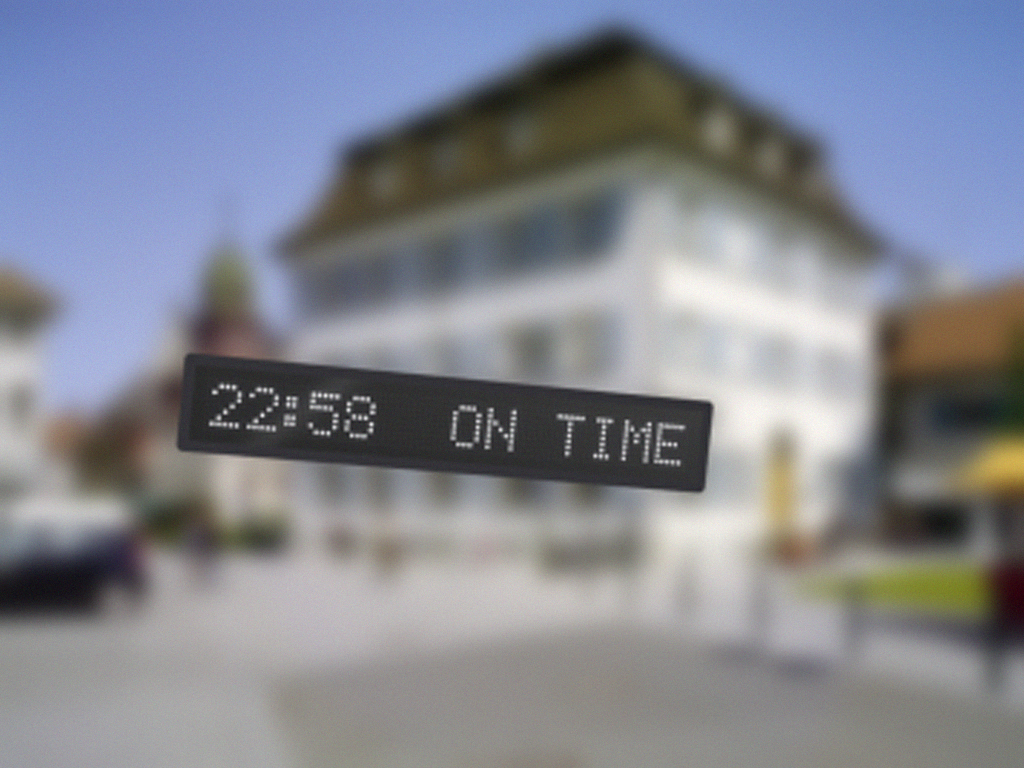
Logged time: 22 h 58 min
